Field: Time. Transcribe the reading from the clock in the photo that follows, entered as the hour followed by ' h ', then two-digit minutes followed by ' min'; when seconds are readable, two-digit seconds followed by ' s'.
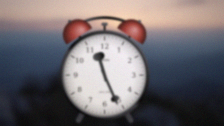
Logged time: 11 h 26 min
